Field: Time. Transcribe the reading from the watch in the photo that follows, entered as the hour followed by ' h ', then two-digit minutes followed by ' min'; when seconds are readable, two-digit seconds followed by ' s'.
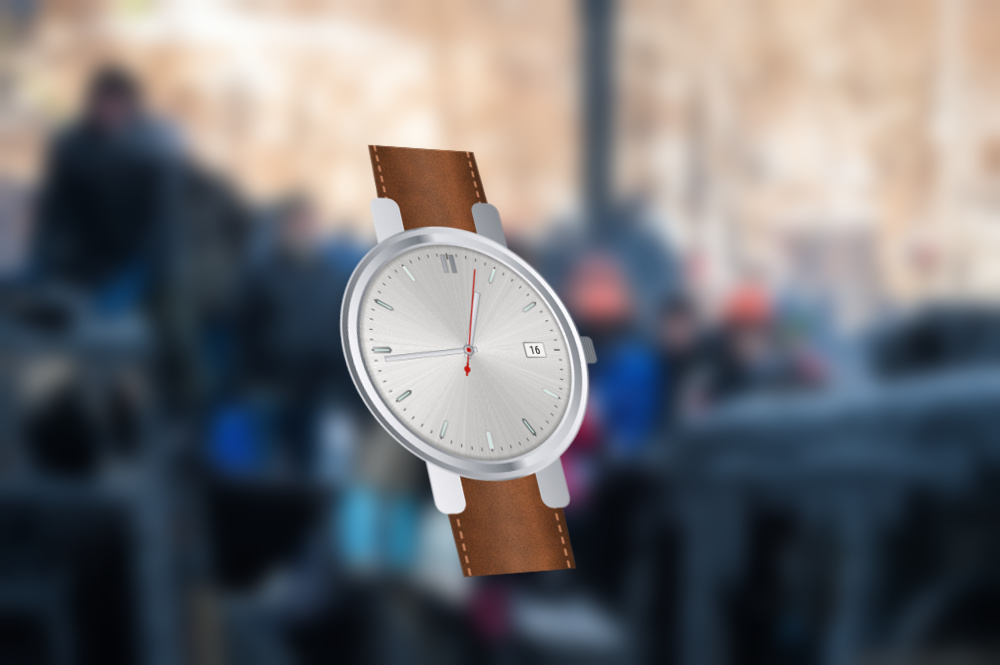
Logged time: 12 h 44 min 03 s
